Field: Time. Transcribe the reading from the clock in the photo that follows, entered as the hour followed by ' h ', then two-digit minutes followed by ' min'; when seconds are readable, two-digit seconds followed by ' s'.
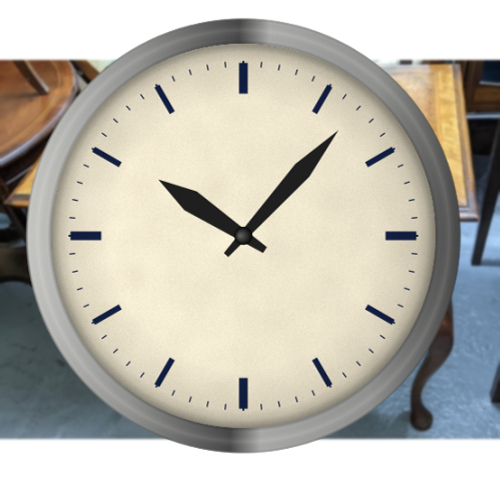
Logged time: 10 h 07 min
